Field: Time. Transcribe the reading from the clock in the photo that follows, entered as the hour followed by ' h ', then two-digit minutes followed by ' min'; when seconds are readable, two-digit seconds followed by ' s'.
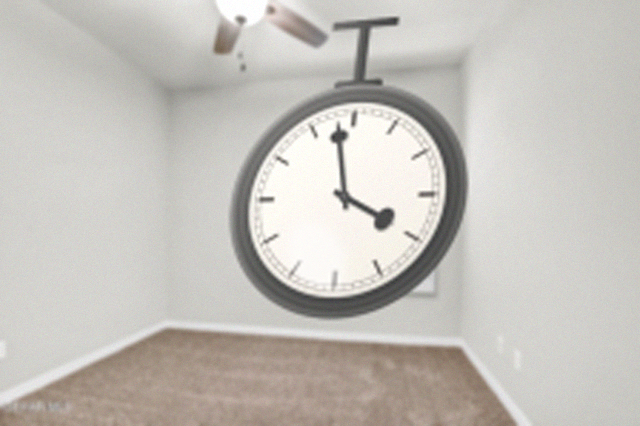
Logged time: 3 h 58 min
